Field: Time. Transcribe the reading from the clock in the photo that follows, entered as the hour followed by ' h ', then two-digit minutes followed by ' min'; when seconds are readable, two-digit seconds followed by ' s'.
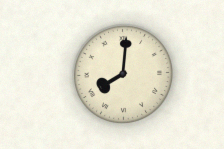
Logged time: 8 h 01 min
